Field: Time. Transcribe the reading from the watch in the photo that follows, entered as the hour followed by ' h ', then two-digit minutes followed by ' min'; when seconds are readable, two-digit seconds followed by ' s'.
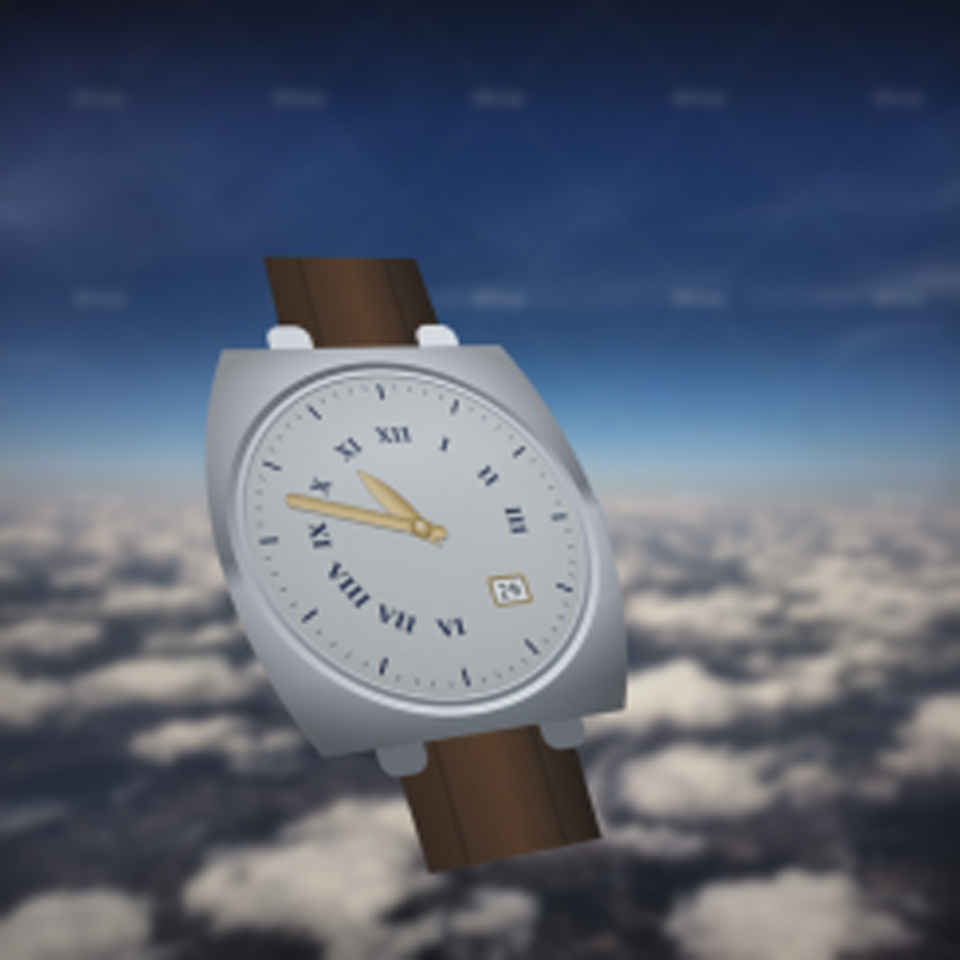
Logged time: 10 h 48 min
